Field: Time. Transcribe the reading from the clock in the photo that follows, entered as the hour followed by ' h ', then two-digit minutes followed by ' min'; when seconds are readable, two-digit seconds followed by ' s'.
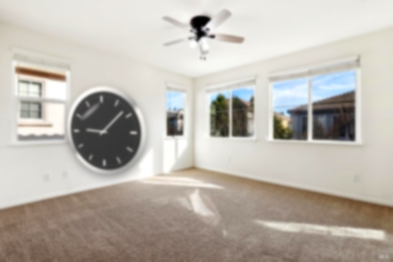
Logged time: 9 h 08 min
